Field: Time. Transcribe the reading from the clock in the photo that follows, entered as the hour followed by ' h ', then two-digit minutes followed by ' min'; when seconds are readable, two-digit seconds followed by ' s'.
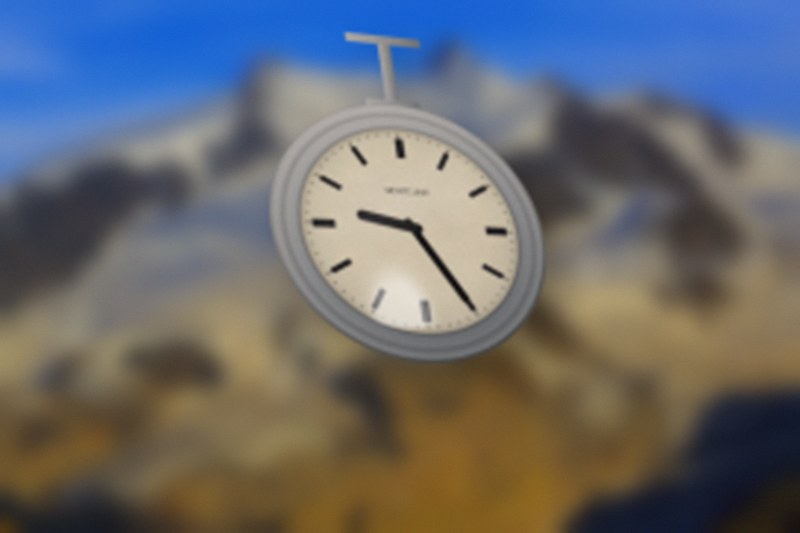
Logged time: 9 h 25 min
